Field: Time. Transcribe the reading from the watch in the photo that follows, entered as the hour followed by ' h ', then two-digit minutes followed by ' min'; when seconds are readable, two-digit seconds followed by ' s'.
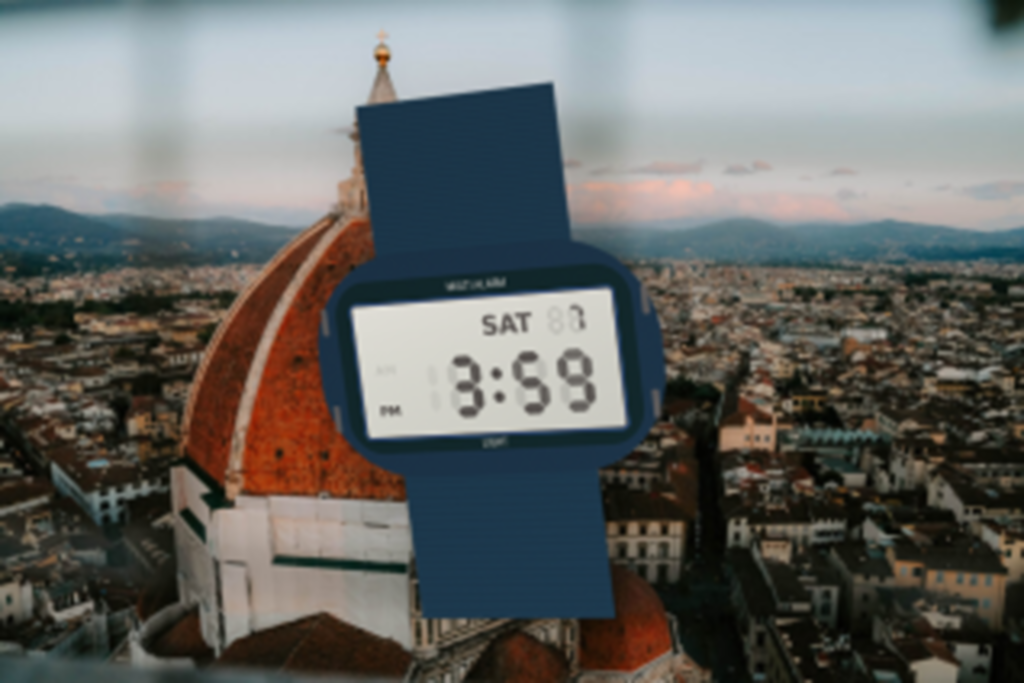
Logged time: 3 h 59 min
